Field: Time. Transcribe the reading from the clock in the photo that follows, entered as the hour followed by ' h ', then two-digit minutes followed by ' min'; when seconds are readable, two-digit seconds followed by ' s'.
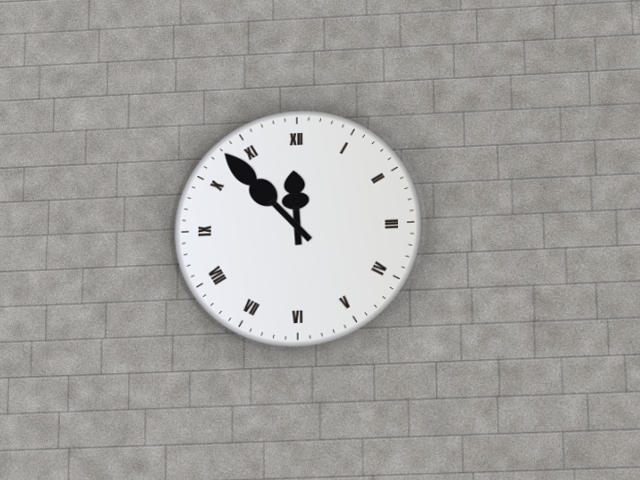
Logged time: 11 h 53 min
